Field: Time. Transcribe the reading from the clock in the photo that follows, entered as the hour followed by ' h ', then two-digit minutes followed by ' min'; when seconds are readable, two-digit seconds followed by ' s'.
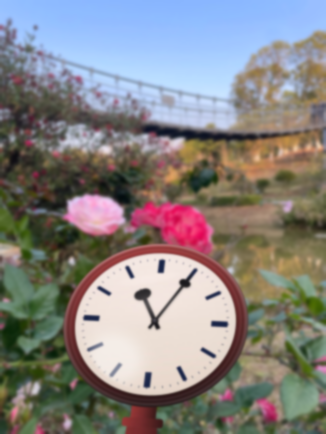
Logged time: 11 h 05 min
